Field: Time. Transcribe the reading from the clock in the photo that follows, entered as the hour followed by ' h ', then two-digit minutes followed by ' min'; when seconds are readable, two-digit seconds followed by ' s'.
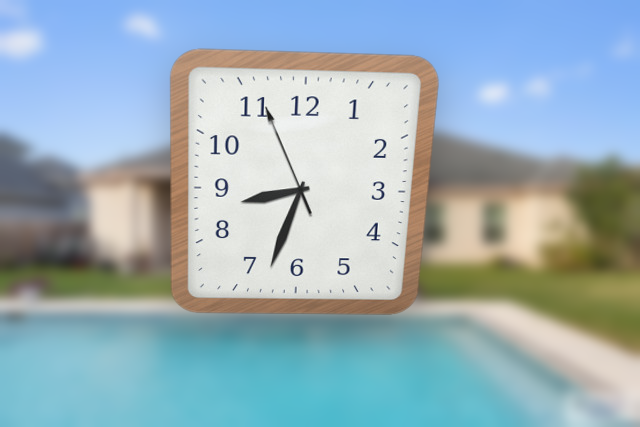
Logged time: 8 h 32 min 56 s
